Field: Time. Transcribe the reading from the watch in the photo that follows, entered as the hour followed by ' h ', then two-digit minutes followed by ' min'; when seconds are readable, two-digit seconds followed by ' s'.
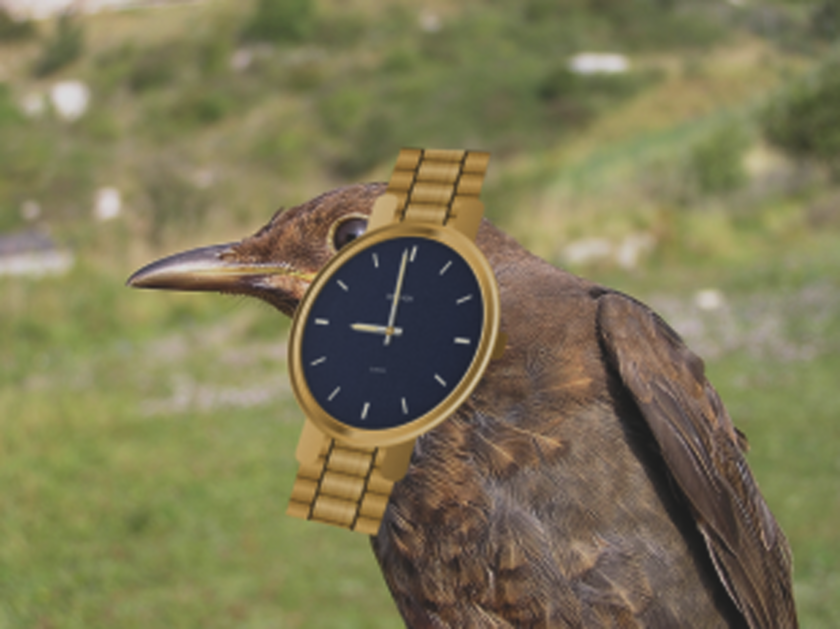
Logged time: 8 h 59 min
